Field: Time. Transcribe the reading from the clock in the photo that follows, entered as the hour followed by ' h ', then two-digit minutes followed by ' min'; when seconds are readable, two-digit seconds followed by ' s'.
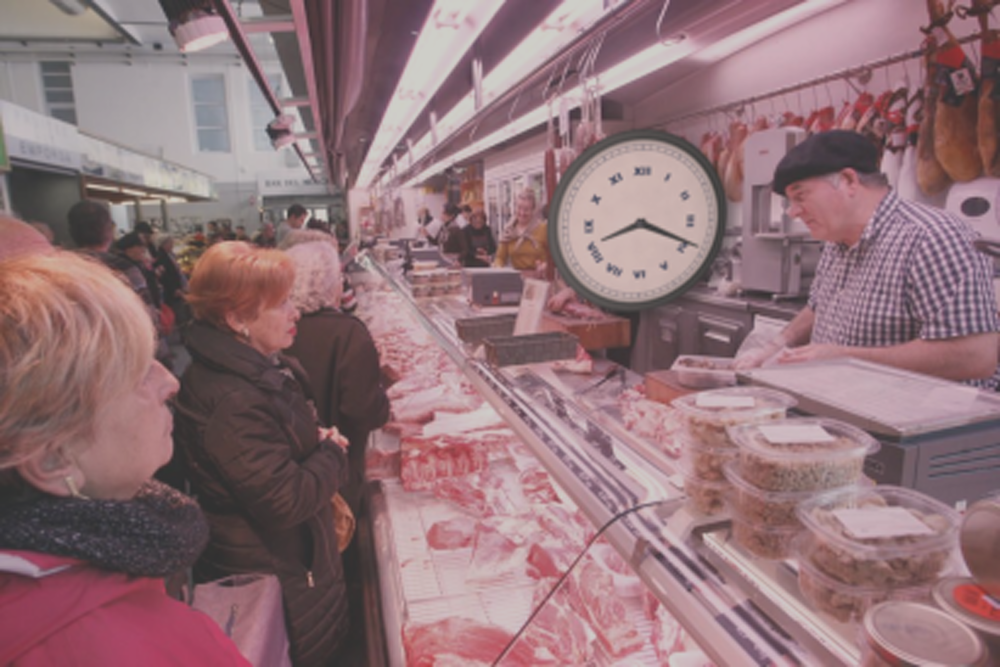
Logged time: 8 h 19 min
